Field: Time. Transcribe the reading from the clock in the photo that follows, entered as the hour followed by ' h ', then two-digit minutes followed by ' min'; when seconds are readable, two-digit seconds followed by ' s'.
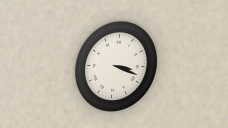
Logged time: 3 h 18 min
